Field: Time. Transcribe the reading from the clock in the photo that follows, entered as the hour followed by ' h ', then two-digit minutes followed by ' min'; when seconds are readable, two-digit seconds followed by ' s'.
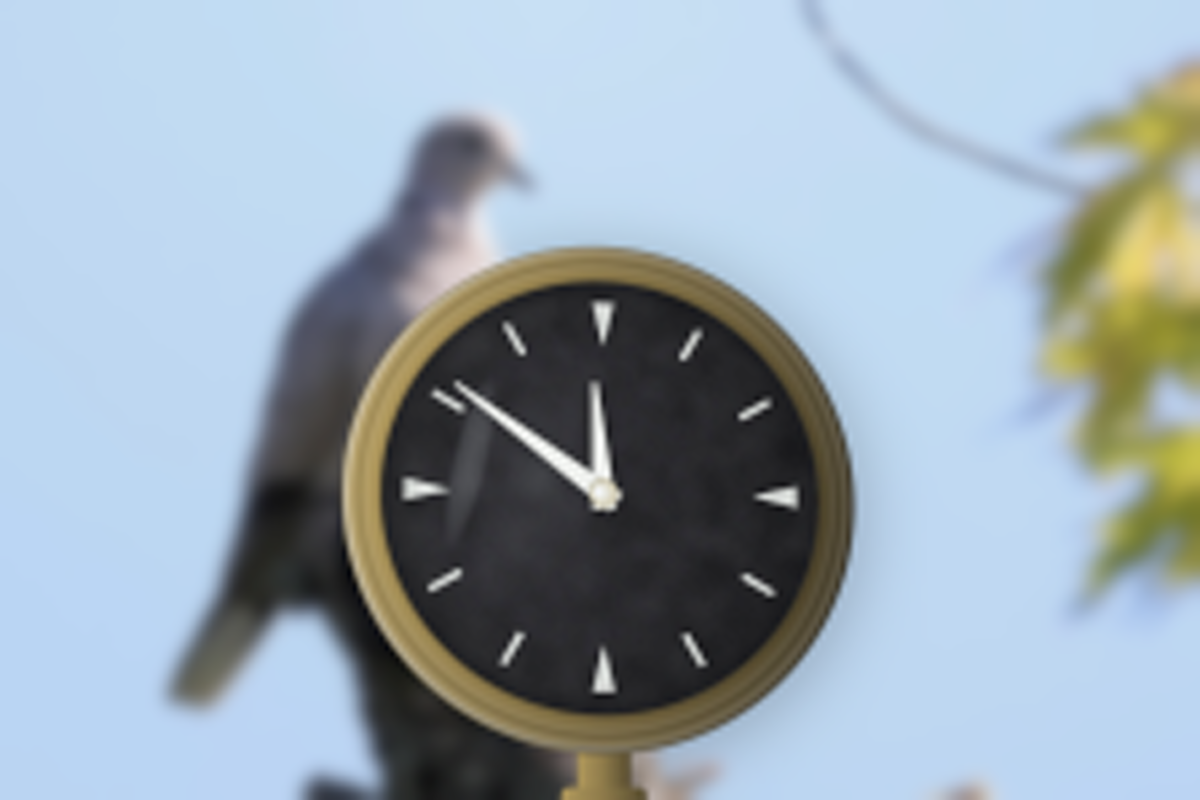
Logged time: 11 h 51 min
